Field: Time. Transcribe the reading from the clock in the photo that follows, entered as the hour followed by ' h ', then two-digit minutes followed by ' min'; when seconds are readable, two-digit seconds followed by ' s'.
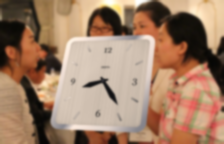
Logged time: 8 h 24 min
